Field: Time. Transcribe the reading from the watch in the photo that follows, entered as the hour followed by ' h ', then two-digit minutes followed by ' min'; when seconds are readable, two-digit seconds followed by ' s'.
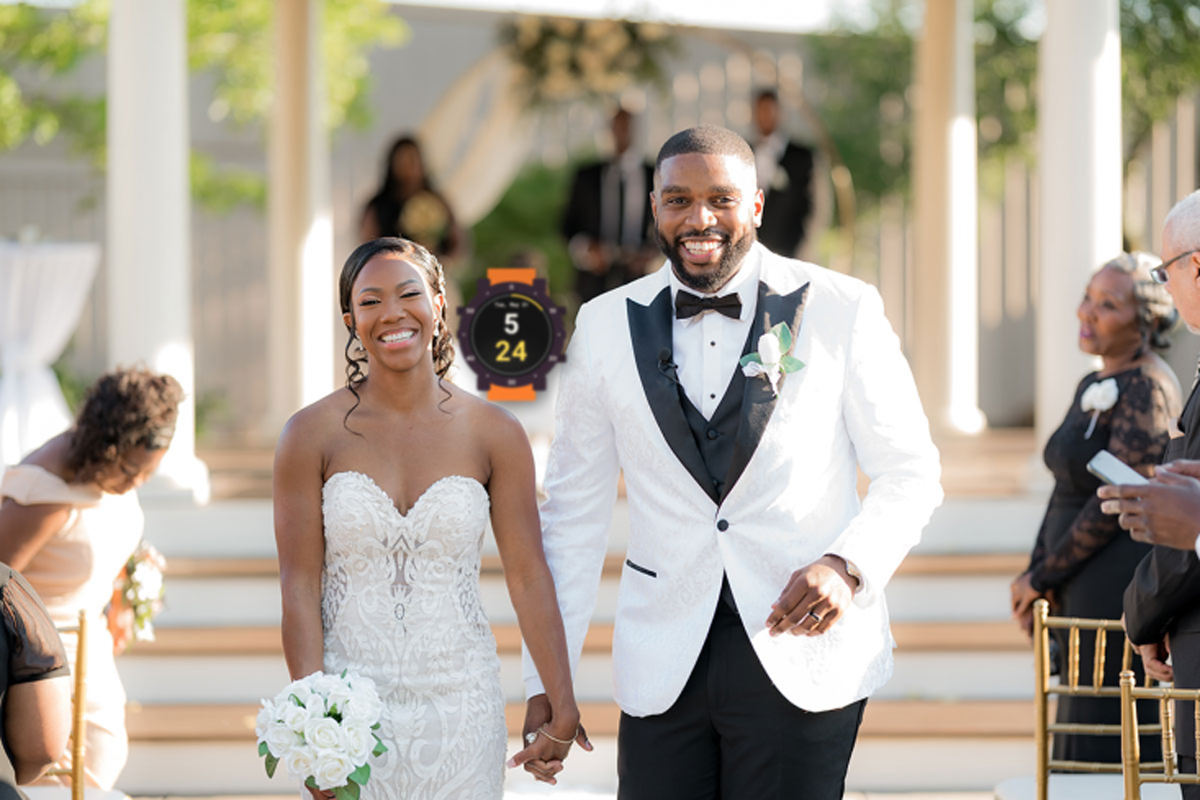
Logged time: 5 h 24 min
